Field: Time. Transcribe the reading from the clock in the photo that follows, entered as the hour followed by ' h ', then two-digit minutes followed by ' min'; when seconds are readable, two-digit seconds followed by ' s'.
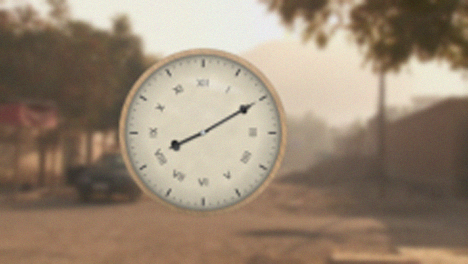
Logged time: 8 h 10 min
